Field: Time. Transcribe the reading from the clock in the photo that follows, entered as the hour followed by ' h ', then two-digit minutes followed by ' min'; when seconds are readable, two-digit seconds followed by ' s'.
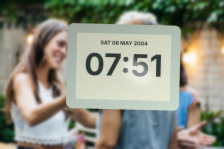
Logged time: 7 h 51 min
